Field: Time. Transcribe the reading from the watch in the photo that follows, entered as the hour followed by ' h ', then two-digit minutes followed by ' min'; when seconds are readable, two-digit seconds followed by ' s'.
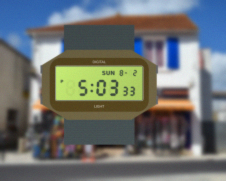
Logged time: 5 h 03 min 33 s
